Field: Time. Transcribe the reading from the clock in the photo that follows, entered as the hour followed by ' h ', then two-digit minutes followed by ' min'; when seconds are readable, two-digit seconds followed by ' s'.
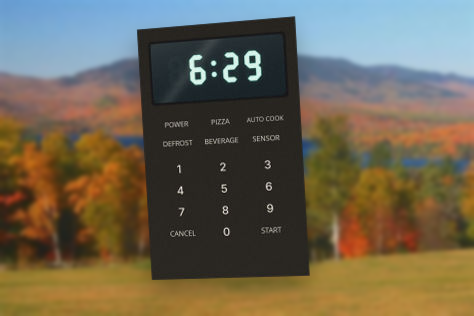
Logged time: 6 h 29 min
